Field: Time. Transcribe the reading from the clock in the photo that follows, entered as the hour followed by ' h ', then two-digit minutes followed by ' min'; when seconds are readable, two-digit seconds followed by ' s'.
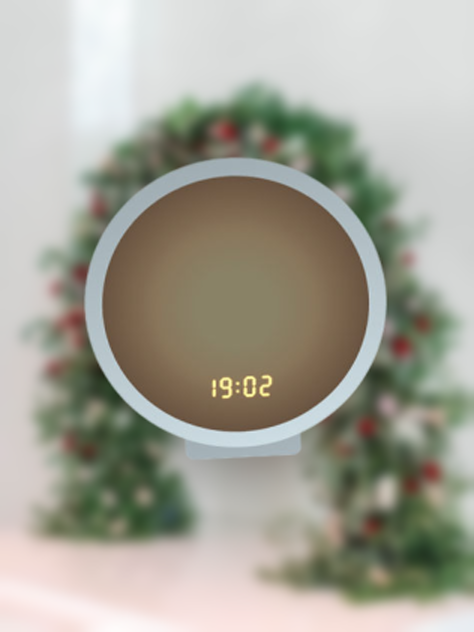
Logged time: 19 h 02 min
